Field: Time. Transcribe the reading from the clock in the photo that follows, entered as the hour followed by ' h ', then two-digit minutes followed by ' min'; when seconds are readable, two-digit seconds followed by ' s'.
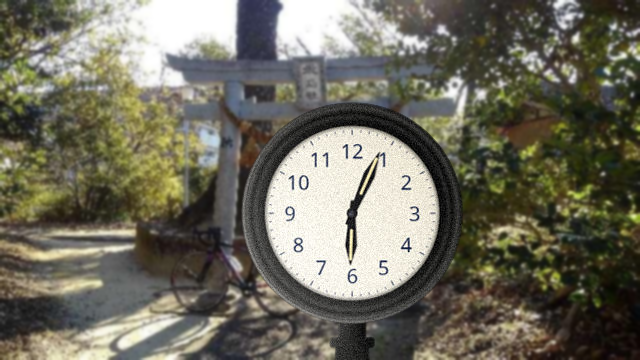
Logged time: 6 h 04 min
